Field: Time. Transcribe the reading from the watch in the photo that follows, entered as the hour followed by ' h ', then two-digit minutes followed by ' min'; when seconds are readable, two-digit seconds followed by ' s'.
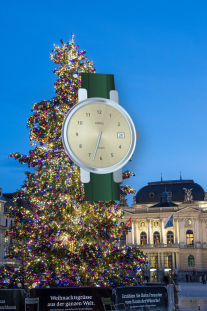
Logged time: 6 h 33 min
